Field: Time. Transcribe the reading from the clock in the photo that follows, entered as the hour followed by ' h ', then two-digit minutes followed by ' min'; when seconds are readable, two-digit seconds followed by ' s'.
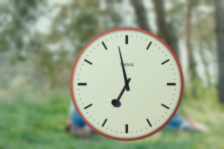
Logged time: 6 h 58 min
